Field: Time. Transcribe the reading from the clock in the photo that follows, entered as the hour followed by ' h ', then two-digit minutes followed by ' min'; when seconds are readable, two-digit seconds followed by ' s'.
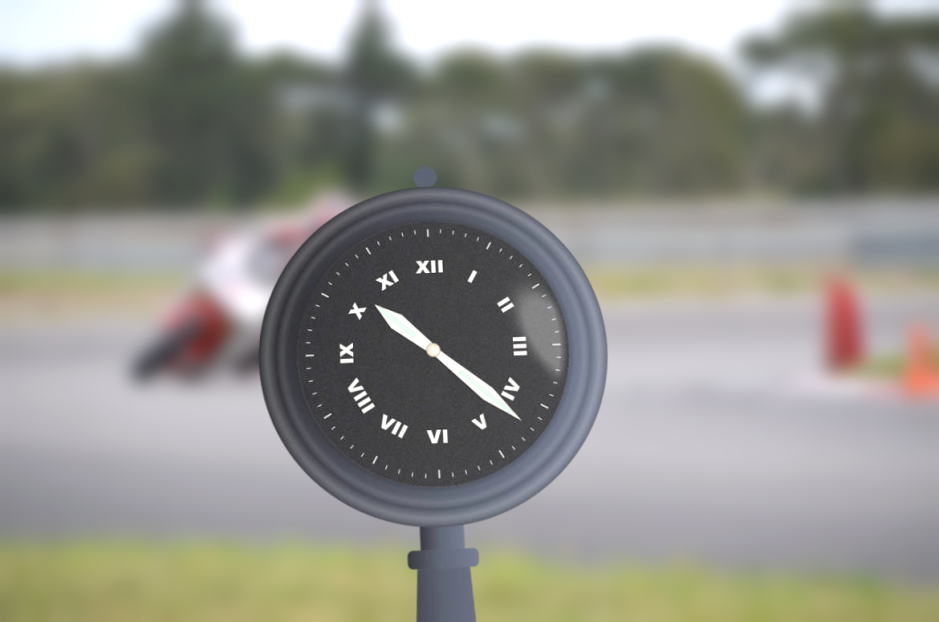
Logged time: 10 h 22 min
